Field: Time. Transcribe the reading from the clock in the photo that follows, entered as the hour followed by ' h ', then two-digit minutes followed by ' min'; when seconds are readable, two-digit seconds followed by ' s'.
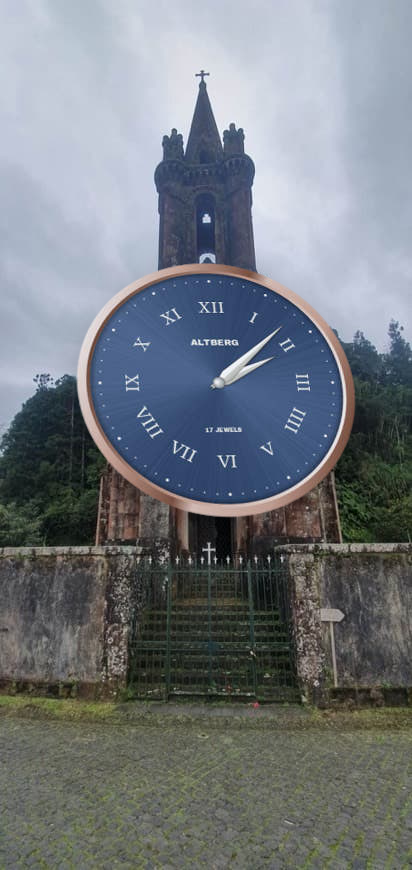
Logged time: 2 h 08 min
